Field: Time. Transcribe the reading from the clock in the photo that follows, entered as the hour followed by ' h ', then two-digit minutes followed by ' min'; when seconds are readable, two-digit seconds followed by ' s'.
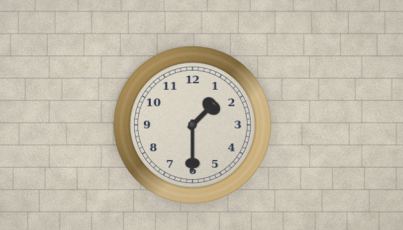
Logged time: 1 h 30 min
